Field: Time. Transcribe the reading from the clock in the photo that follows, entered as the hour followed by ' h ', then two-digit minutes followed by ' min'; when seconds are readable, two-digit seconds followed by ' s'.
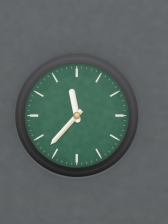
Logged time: 11 h 37 min
